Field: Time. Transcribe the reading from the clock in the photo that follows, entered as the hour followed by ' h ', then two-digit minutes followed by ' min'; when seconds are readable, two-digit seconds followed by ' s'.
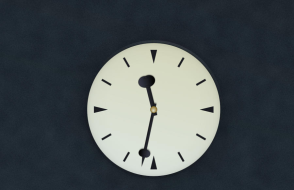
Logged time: 11 h 32 min
